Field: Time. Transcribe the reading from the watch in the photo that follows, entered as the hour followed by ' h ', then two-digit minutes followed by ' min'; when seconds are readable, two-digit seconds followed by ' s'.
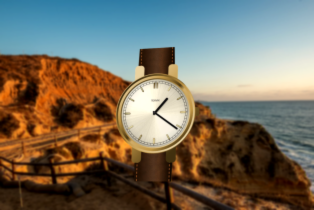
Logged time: 1 h 21 min
